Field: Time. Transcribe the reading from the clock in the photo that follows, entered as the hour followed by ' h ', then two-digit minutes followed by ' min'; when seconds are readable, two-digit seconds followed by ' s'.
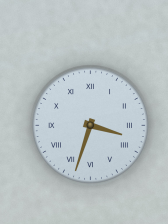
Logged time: 3 h 33 min
